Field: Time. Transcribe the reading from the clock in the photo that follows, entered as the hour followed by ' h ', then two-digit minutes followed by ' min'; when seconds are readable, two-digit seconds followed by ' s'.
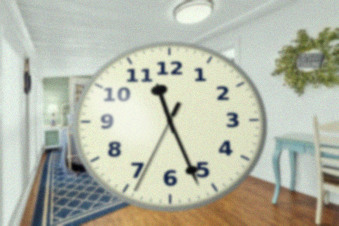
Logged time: 11 h 26 min 34 s
